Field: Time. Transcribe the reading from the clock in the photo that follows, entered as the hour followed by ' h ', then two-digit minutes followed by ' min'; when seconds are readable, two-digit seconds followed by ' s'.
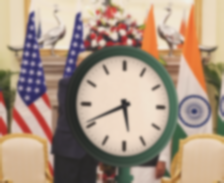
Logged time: 5 h 41 min
